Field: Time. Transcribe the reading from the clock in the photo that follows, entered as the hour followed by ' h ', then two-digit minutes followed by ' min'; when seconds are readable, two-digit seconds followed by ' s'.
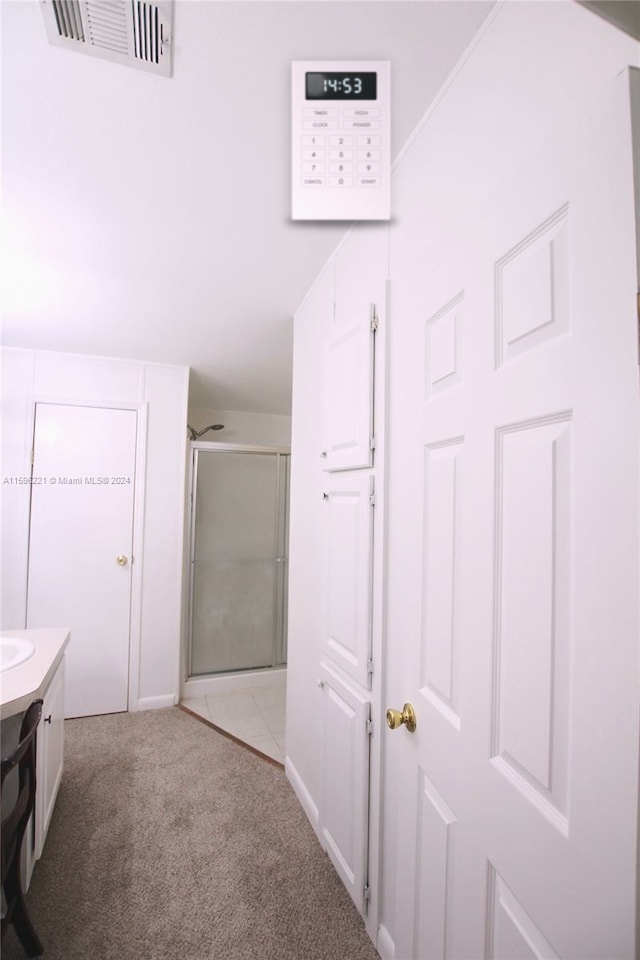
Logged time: 14 h 53 min
